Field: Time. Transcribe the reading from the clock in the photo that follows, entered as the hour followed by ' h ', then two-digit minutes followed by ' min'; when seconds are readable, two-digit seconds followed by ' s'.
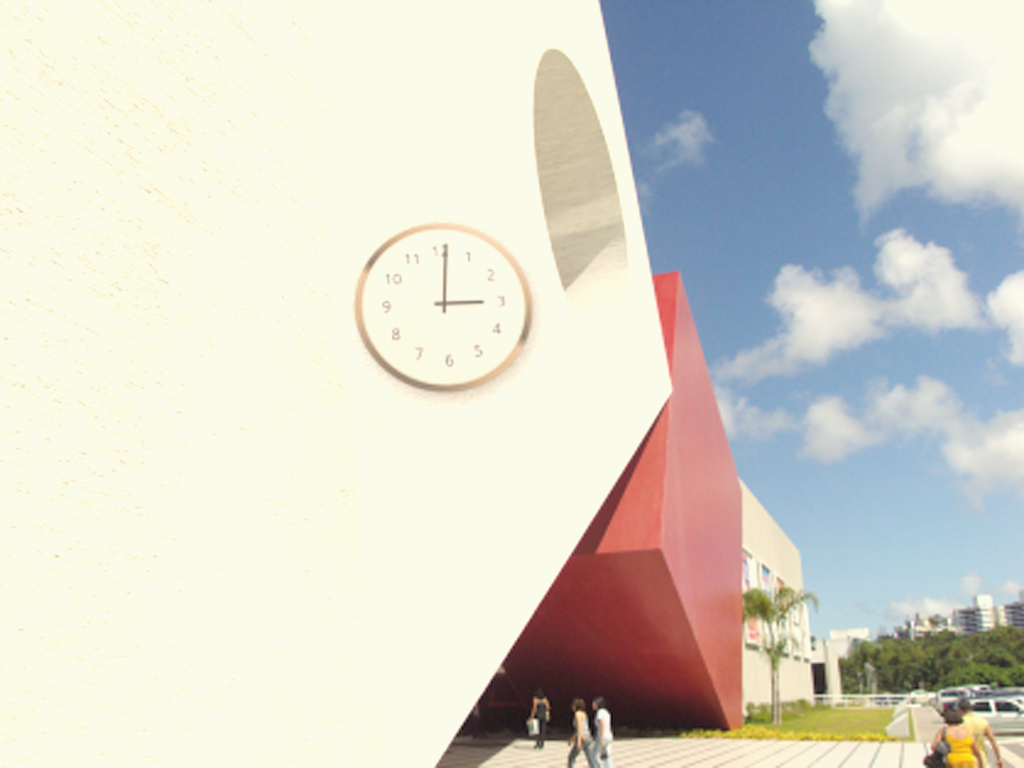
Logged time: 3 h 01 min
